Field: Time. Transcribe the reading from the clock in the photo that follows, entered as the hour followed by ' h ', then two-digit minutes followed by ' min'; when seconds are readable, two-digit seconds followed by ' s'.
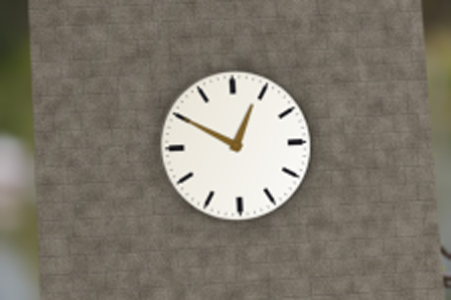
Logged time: 12 h 50 min
